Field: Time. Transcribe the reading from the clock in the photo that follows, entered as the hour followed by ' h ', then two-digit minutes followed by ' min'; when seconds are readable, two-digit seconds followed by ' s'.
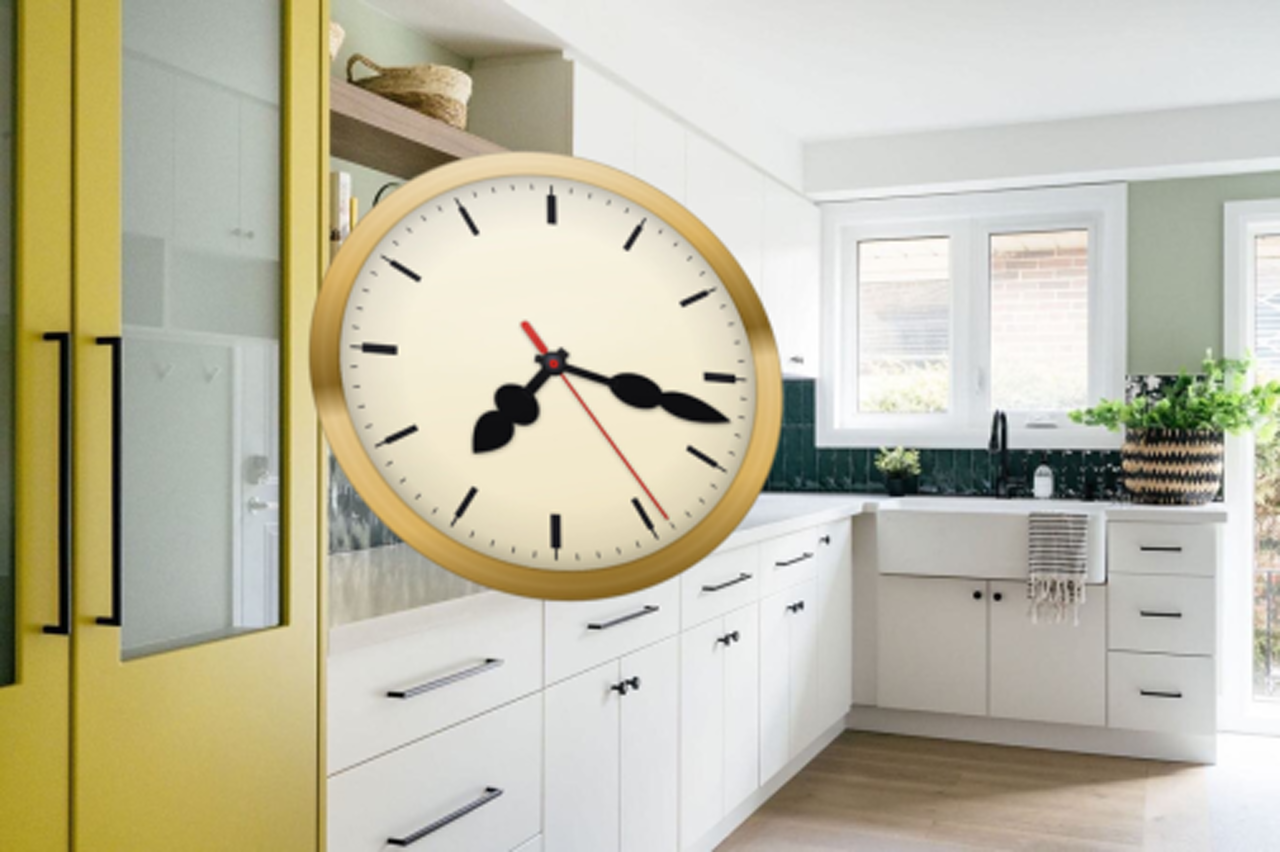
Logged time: 7 h 17 min 24 s
